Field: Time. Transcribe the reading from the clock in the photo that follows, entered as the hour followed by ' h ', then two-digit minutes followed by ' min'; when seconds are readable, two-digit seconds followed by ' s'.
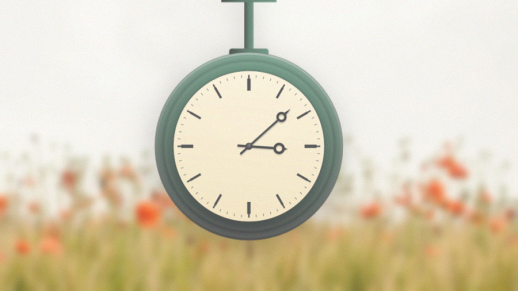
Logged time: 3 h 08 min
